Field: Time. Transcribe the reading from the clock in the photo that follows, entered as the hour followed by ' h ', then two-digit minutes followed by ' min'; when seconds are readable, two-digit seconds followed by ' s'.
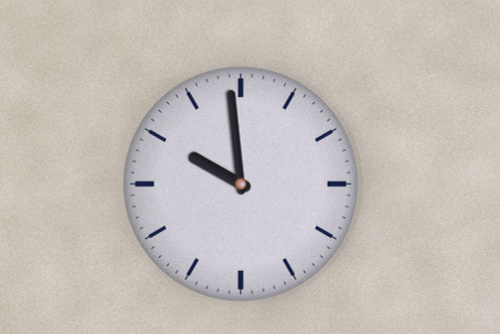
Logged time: 9 h 59 min
